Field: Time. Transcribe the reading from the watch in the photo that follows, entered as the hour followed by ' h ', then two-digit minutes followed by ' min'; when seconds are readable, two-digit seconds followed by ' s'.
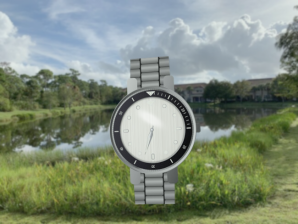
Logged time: 6 h 33 min
